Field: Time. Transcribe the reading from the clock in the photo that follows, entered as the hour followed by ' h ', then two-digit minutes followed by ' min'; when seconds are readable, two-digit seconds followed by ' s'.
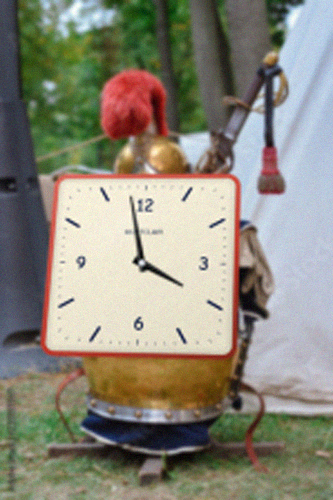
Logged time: 3 h 58 min
